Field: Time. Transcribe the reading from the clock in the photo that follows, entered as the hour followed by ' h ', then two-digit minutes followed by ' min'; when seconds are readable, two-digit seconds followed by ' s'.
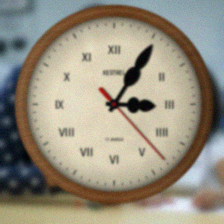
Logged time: 3 h 05 min 23 s
